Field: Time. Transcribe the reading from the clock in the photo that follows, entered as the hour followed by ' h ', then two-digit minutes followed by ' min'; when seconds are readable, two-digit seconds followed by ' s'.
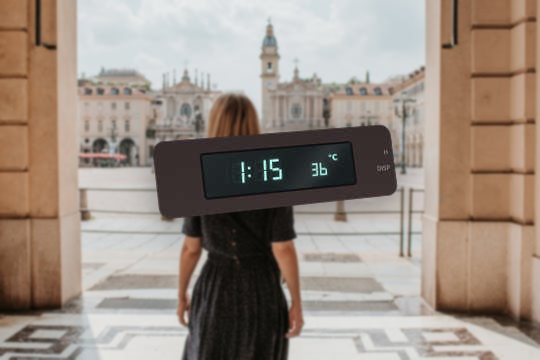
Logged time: 1 h 15 min
